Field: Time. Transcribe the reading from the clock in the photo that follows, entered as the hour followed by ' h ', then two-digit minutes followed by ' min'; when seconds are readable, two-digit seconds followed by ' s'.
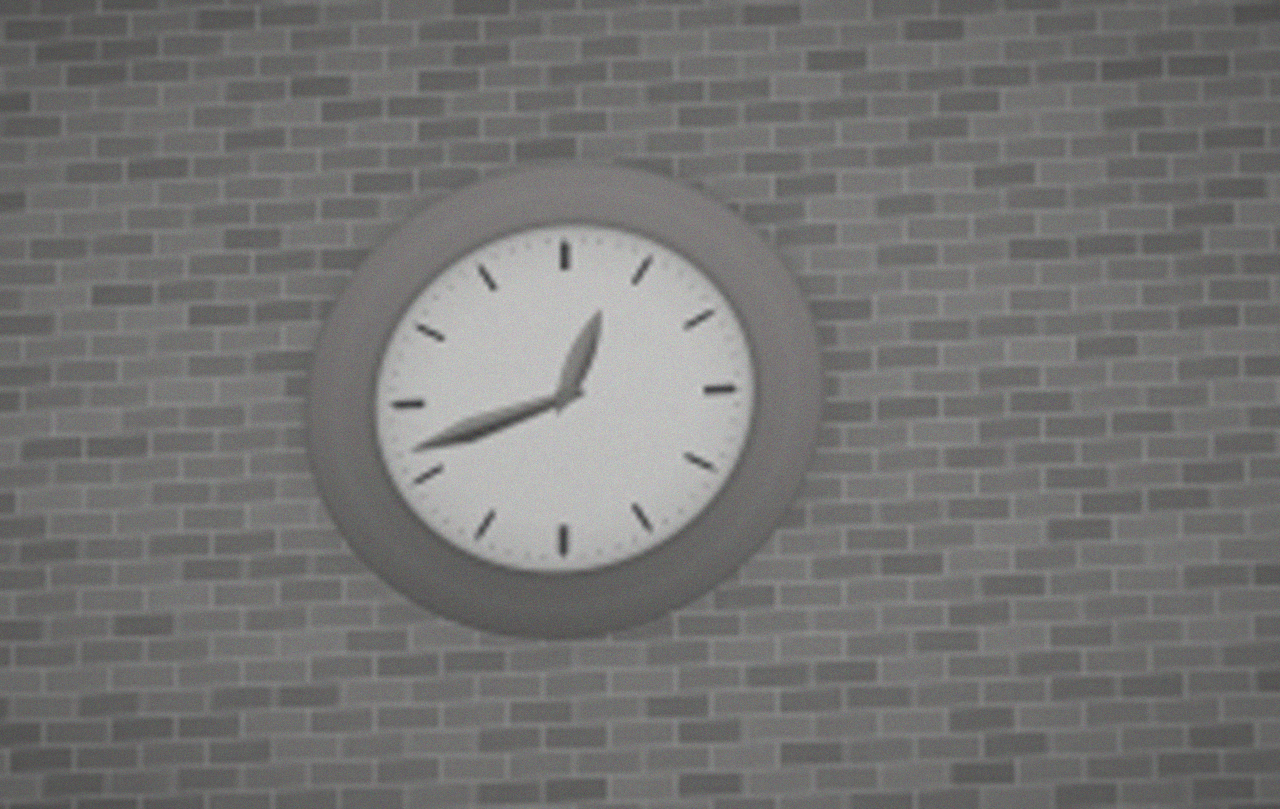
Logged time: 12 h 42 min
